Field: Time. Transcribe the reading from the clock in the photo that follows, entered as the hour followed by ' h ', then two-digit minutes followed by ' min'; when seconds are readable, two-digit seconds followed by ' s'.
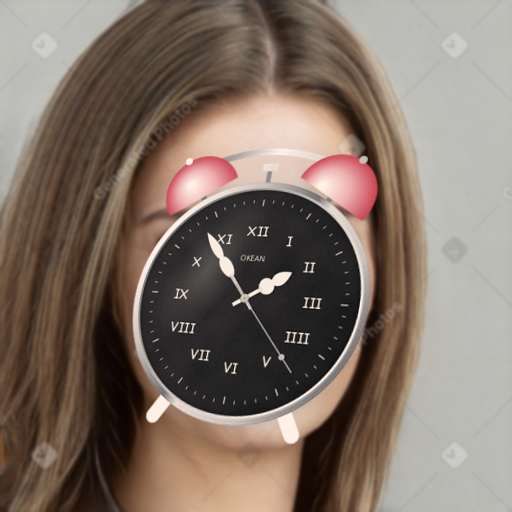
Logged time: 1 h 53 min 23 s
